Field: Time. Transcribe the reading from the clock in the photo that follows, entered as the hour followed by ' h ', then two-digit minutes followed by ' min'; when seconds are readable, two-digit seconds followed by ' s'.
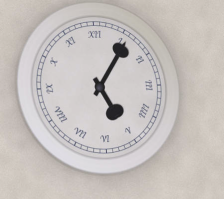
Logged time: 5 h 06 min
